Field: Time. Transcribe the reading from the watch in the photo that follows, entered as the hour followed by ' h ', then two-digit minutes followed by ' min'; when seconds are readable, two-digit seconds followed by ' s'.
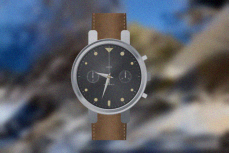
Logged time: 9 h 33 min
